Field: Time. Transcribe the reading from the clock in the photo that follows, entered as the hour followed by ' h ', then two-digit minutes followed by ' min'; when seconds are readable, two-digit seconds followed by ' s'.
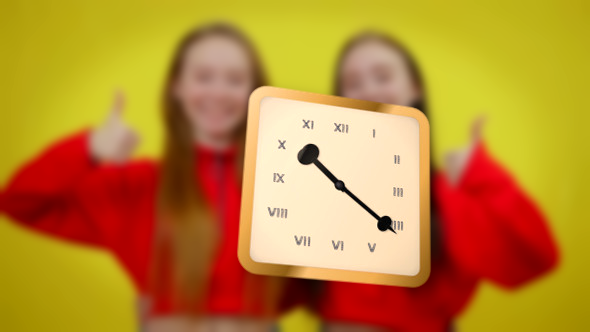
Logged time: 10 h 21 min
